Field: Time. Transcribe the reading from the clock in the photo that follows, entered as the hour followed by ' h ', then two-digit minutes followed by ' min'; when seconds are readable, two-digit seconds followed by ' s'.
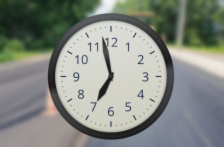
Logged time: 6 h 58 min
